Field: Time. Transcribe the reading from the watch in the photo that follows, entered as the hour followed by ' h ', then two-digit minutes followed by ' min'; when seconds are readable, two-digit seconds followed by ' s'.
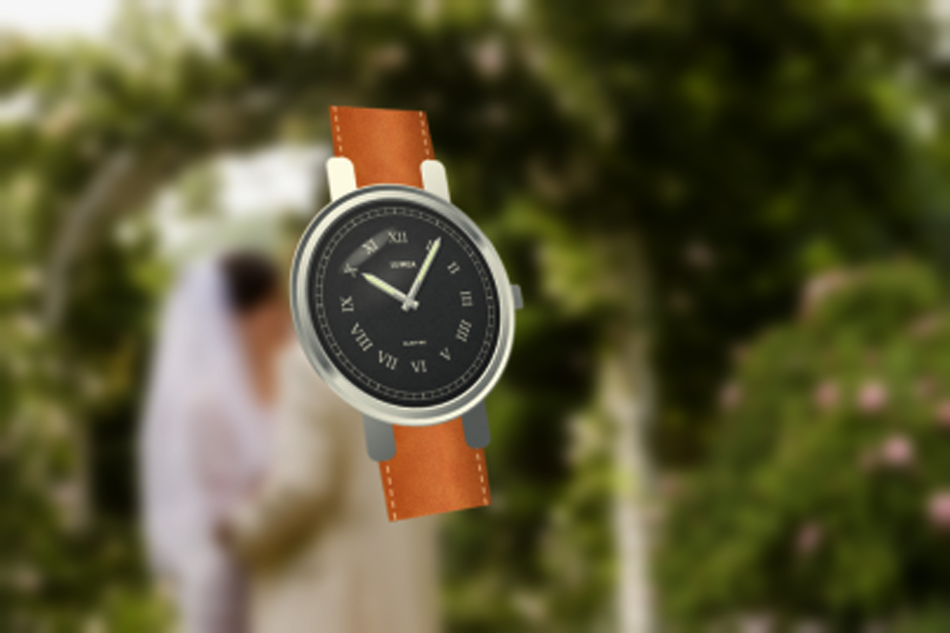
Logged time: 10 h 06 min
